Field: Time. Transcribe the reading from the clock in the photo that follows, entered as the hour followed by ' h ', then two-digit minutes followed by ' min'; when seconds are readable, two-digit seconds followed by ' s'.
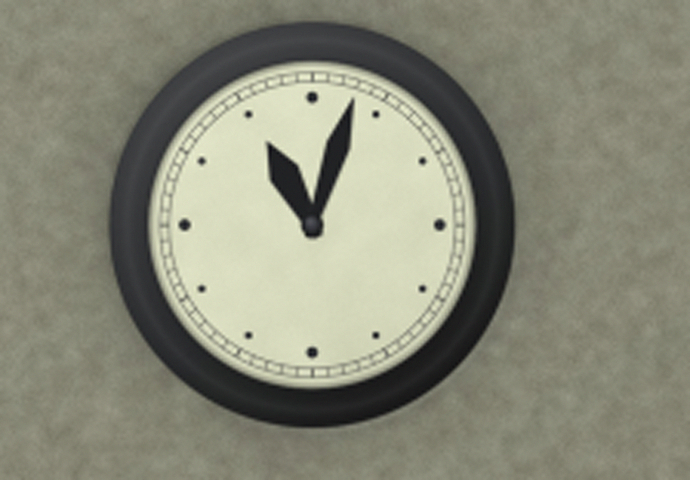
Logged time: 11 h 03 min
